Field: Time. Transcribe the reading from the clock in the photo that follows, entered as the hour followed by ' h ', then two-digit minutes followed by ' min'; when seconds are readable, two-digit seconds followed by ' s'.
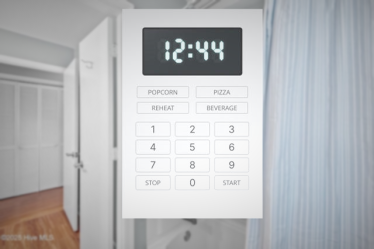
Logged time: 12 h 44 min
